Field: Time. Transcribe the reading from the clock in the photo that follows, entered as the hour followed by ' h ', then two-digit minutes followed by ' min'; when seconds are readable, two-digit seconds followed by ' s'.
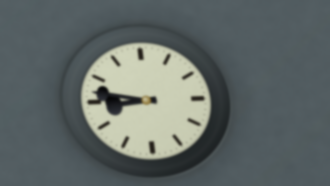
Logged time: 8 h 47 min
